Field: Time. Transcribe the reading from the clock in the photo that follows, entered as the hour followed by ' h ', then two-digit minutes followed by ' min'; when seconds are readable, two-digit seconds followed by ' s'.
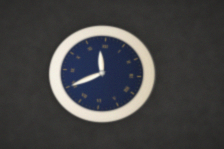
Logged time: 11 h 40 min
